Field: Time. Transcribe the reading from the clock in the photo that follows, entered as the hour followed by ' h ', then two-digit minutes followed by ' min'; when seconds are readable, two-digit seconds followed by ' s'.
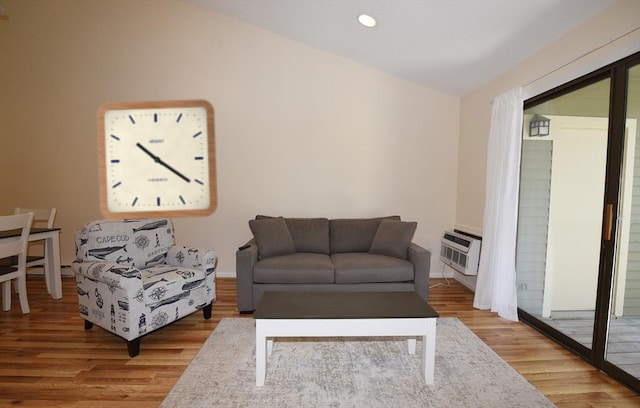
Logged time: 10 h 21 min
